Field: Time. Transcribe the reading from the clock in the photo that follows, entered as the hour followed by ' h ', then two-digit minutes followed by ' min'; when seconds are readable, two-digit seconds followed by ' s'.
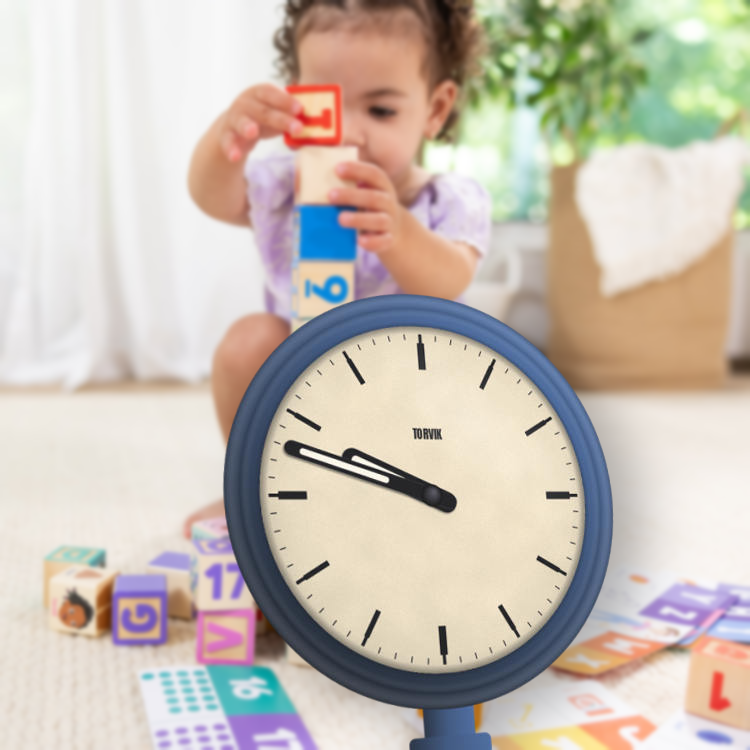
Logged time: 9 h 48 min
